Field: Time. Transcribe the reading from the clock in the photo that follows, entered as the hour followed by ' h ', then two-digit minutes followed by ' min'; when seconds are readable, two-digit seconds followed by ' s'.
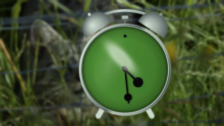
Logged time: 4 h 29 min
